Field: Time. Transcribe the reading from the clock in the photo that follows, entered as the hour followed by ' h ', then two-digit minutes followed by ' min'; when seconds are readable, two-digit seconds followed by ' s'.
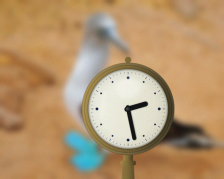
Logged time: 2 h 28 min
